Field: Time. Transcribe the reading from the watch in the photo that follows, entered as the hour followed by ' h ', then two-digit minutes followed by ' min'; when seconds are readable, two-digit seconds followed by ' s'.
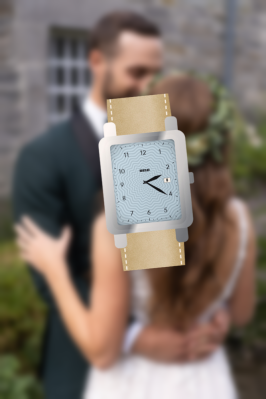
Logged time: 2 h 21 min
